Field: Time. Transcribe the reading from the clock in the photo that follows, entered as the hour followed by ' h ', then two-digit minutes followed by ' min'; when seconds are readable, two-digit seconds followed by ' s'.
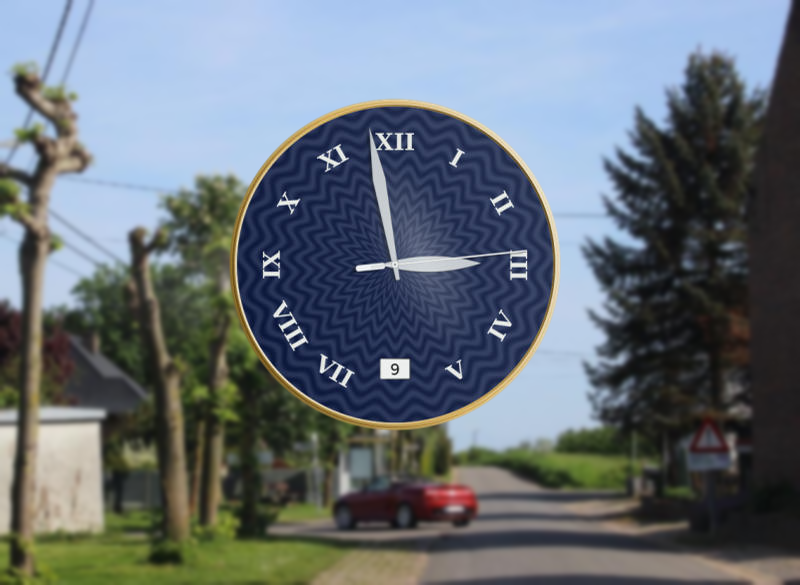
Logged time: 2 h 58 min 14 s
